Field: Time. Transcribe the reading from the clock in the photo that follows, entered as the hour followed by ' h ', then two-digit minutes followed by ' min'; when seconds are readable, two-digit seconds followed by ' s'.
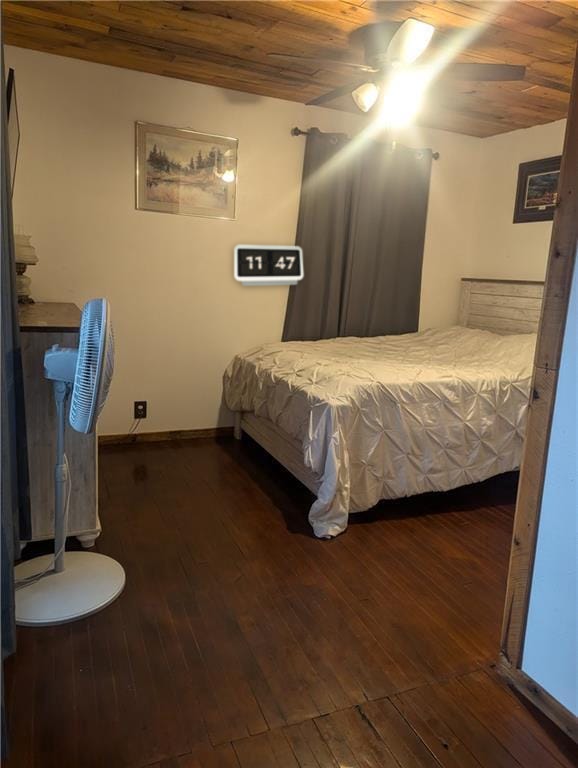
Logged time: 11 h 47 min
